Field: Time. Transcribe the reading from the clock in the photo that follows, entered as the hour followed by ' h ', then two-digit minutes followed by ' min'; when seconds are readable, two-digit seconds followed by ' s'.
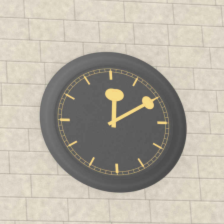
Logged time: 12 h 10 min
